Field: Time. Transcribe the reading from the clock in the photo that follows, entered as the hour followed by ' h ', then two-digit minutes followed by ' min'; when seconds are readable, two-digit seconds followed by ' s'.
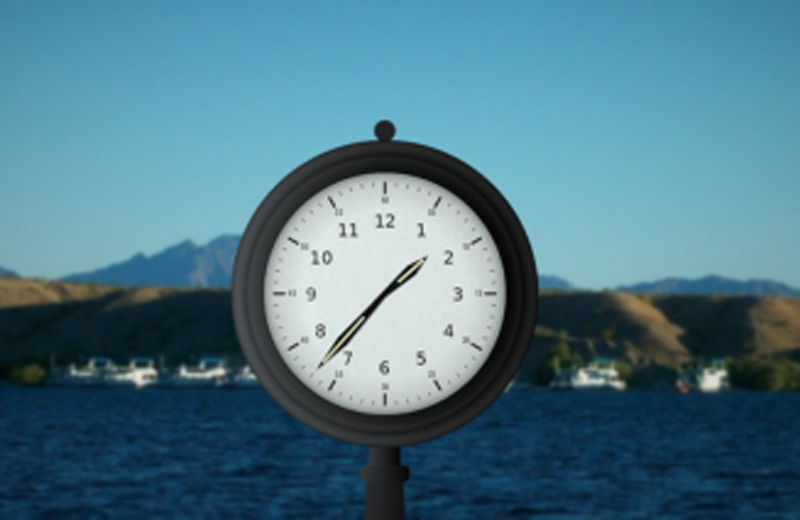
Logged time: 1 h 37 min
